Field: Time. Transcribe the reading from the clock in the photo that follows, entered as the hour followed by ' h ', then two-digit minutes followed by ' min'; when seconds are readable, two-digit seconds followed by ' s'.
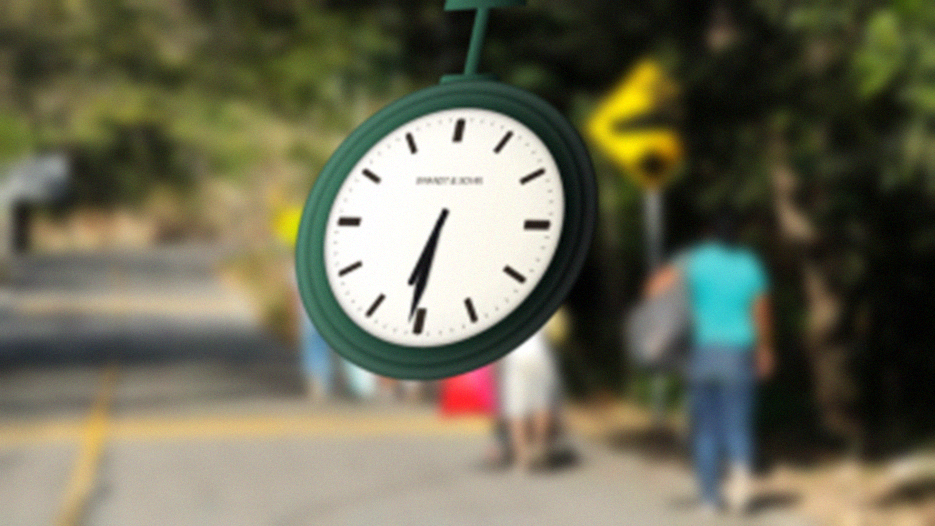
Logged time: 6 h 31 min
